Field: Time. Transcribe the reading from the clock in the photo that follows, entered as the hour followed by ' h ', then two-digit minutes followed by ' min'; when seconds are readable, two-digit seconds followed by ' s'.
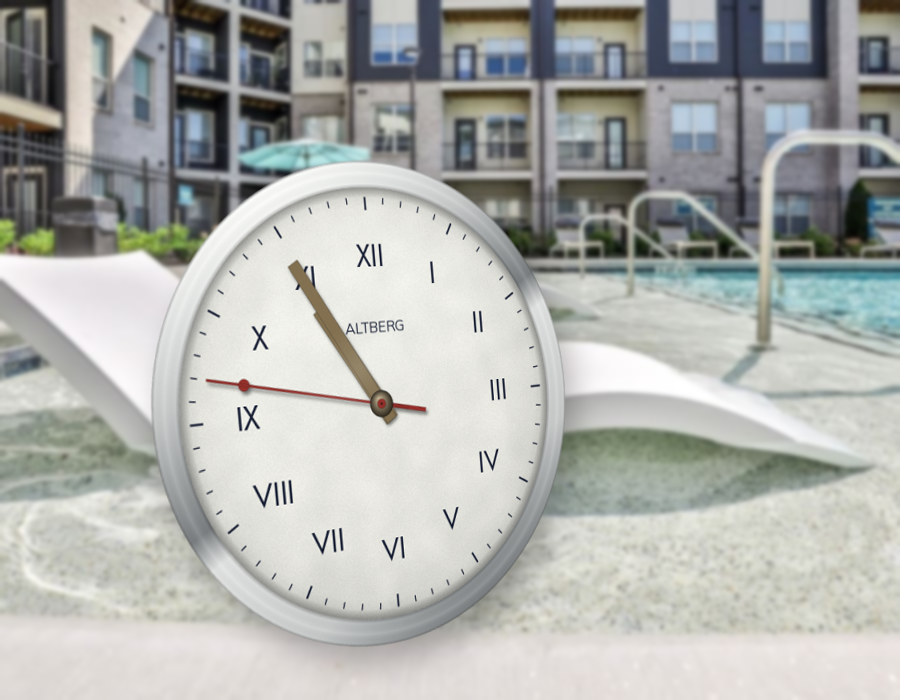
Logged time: 10 h 54 min 47 s
